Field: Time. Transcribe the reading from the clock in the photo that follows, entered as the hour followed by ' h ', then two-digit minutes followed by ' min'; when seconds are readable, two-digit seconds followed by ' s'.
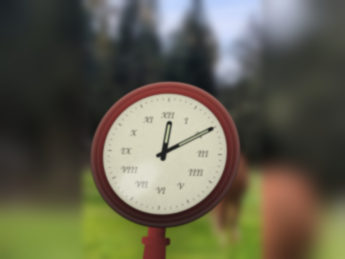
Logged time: 12 h 10 min
